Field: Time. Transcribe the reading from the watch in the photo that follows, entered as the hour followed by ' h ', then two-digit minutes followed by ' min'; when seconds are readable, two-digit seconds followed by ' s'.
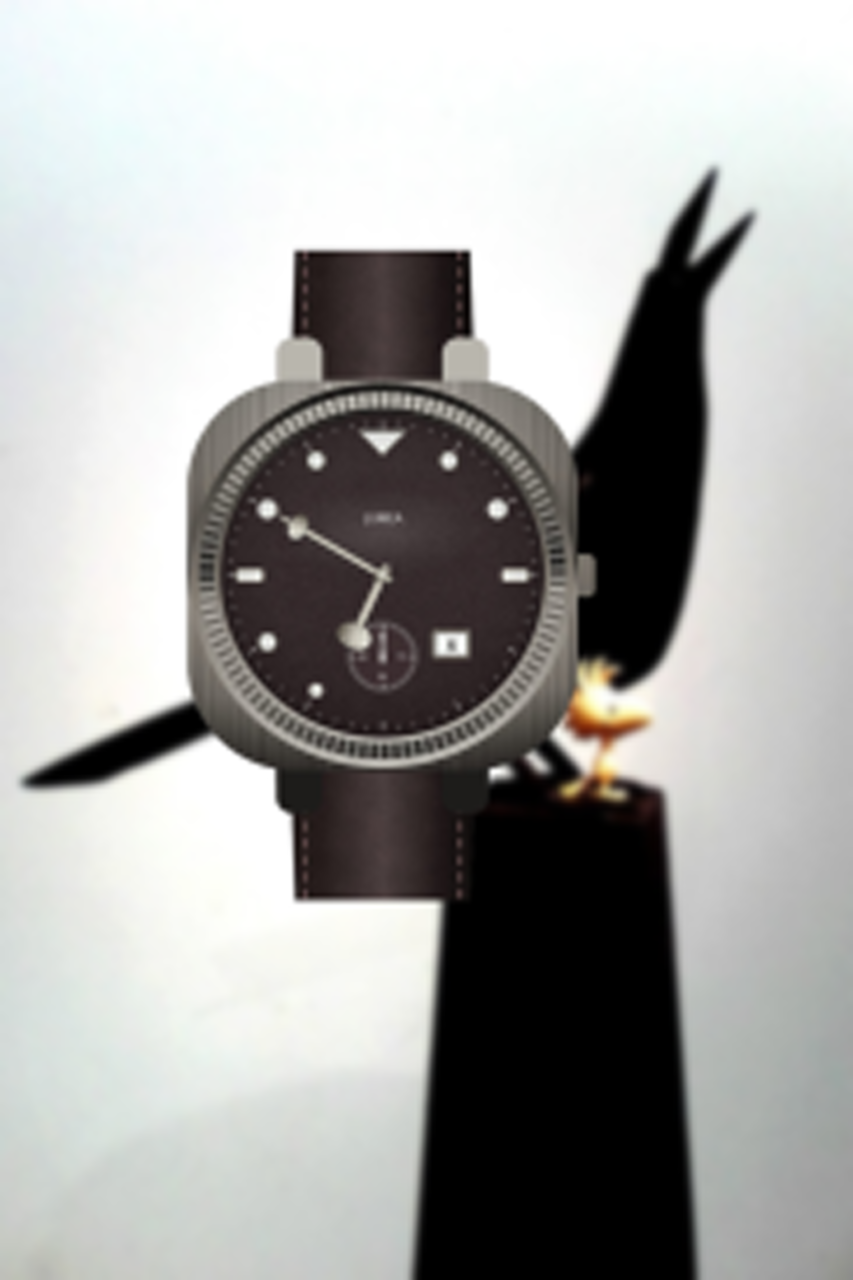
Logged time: 6 h 50 min
